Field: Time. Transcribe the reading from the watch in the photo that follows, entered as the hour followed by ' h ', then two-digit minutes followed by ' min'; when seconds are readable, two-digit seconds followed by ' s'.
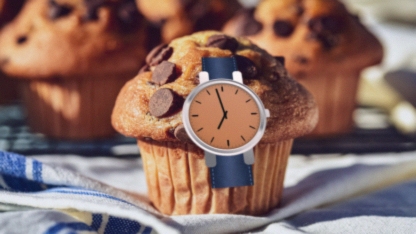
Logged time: 6 h 58 min
